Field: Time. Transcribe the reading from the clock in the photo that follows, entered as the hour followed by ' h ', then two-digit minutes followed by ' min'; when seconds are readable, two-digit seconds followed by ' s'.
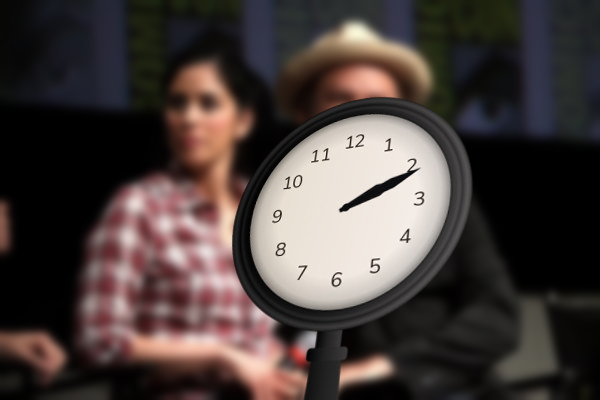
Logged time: 2 h 11 min
